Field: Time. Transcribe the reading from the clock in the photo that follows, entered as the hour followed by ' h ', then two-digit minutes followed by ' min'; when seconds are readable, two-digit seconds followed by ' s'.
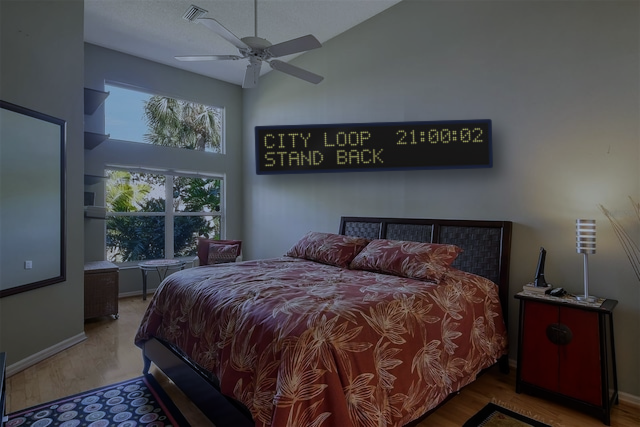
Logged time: 21 h 00 min 02 s
